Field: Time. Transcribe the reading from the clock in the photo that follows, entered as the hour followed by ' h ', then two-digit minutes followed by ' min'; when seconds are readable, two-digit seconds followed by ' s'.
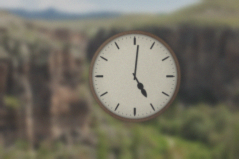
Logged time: 5 h 01 min
